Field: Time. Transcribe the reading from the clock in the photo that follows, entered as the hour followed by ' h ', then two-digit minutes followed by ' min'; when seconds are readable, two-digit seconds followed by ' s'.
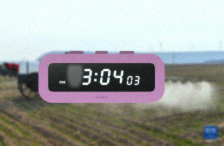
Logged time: 3 h 04 min 03 s
